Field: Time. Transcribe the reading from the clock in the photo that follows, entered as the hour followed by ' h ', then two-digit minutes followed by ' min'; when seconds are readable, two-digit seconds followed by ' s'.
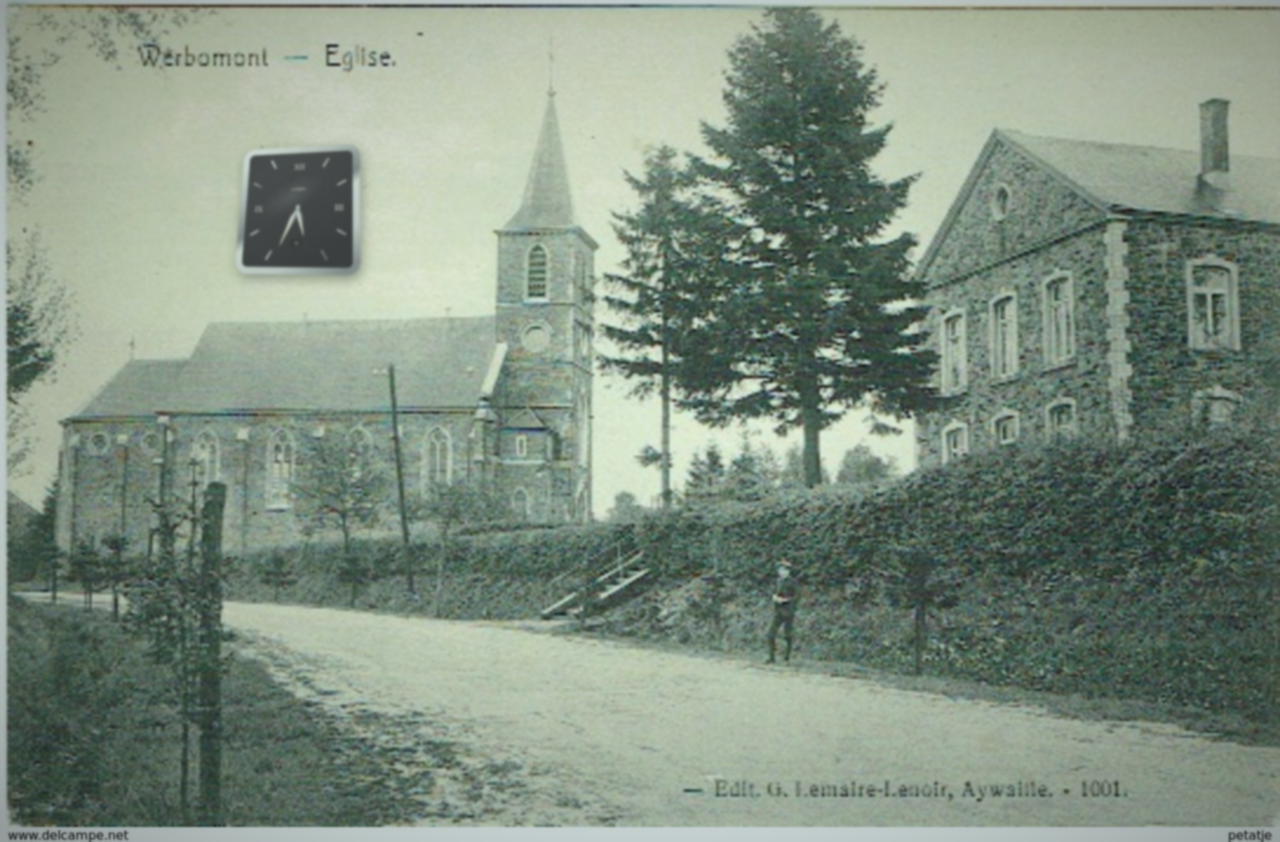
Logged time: 5 h 34 min
